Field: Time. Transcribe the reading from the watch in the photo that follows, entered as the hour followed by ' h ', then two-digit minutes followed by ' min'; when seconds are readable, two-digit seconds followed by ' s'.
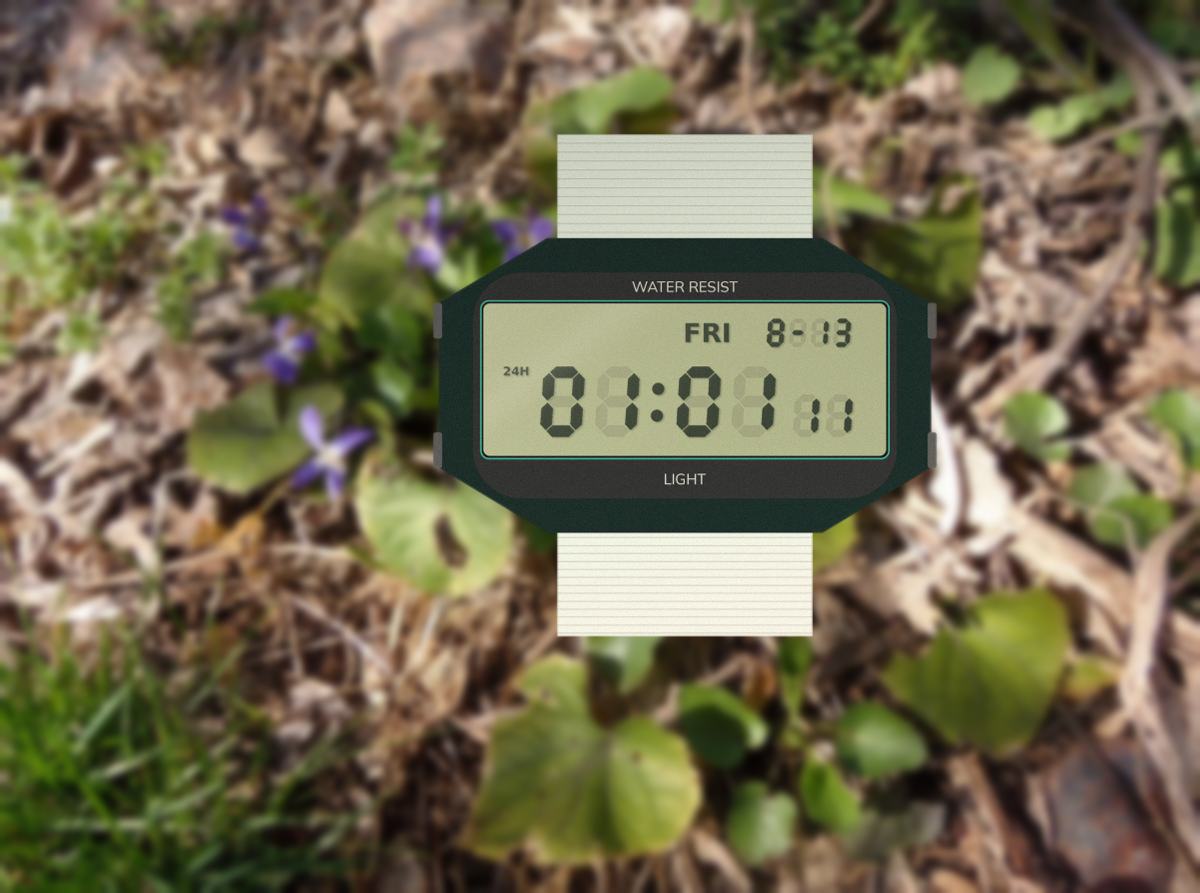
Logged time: 1 h 01 min 11 s
